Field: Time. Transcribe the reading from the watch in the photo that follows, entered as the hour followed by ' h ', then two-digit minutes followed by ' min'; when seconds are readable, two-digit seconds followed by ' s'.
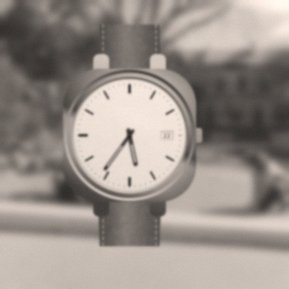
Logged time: 5 h 36 min
